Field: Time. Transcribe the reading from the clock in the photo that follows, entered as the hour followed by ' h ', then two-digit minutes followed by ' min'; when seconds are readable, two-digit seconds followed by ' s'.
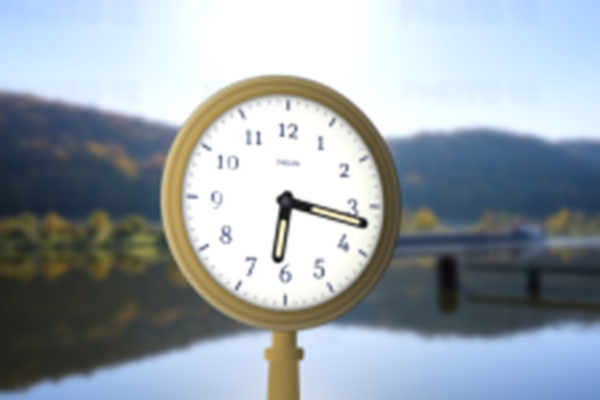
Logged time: 6 h 17 min
